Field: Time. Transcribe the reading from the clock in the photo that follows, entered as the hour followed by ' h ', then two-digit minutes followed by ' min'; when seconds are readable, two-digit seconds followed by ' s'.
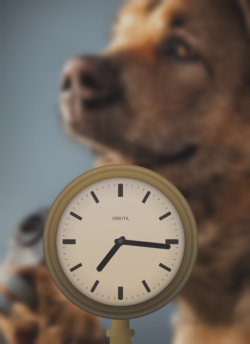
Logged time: 7 h 16 min
